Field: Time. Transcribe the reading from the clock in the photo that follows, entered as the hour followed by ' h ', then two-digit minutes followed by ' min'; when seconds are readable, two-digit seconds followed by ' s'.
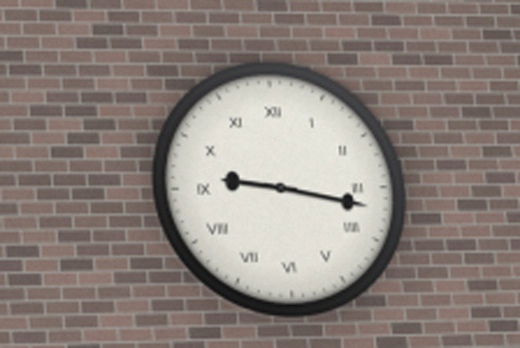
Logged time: 9 h 17 min
